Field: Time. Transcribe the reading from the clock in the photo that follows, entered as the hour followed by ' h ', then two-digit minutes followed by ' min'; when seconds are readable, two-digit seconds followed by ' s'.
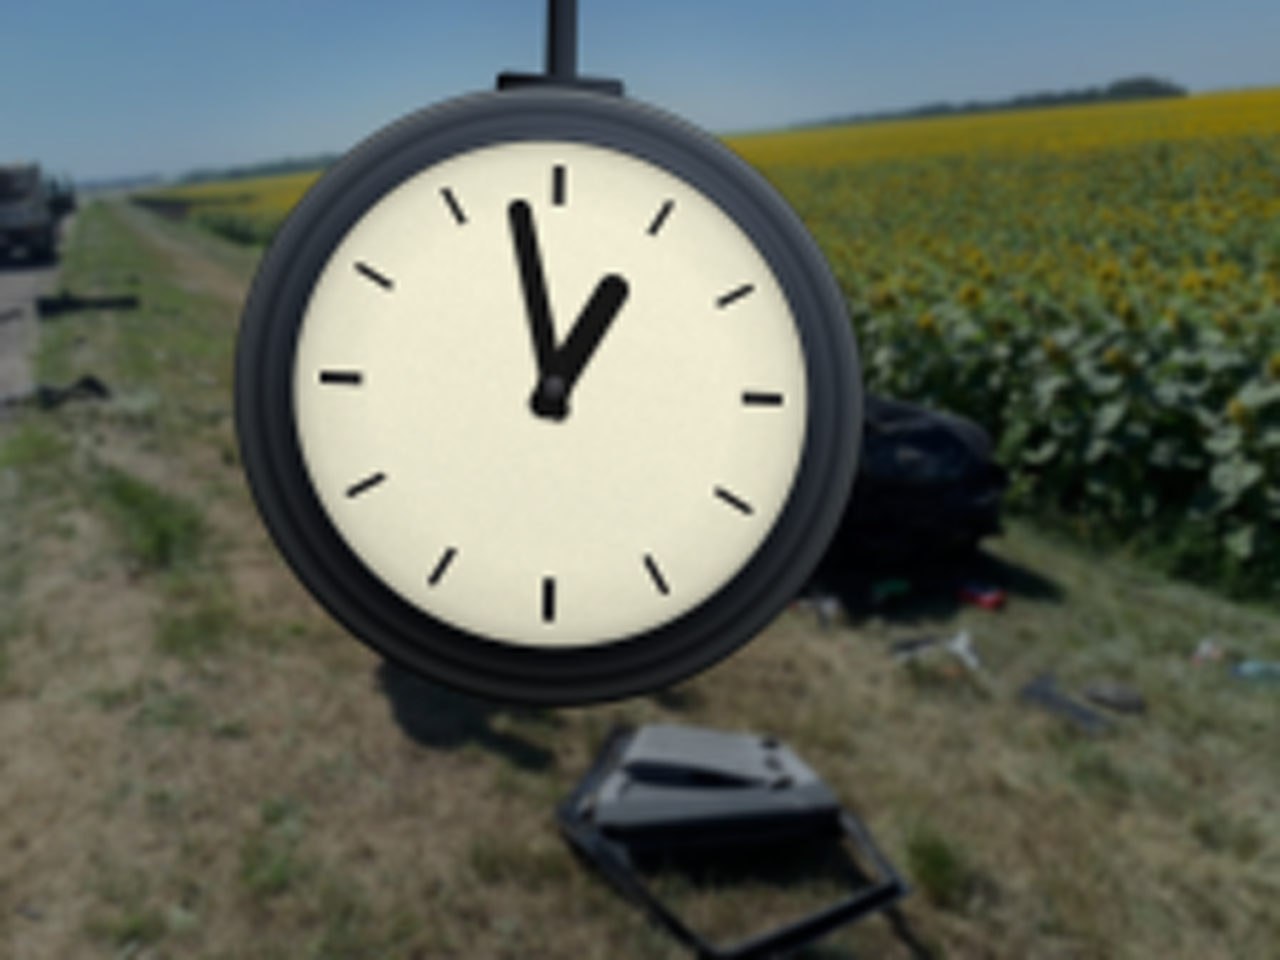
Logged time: 12 h 58 min
